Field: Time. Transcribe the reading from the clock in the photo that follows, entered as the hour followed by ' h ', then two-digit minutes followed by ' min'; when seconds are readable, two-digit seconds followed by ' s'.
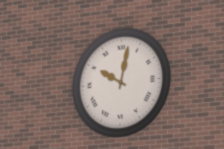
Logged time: 10 h 02 min
